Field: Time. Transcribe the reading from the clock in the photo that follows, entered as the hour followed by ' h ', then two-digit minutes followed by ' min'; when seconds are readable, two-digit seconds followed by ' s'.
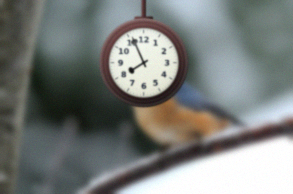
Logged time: 7 h 56 min
